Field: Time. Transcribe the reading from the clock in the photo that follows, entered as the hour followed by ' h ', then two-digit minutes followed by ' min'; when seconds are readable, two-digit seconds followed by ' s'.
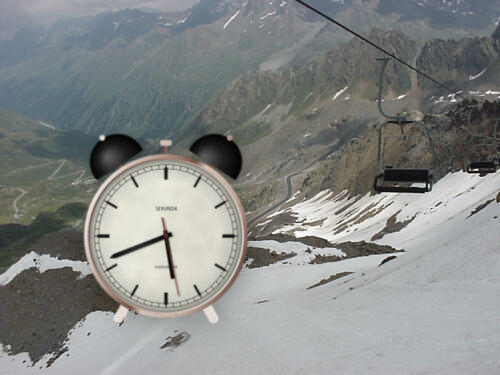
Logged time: 5 h 41 min 28 s
